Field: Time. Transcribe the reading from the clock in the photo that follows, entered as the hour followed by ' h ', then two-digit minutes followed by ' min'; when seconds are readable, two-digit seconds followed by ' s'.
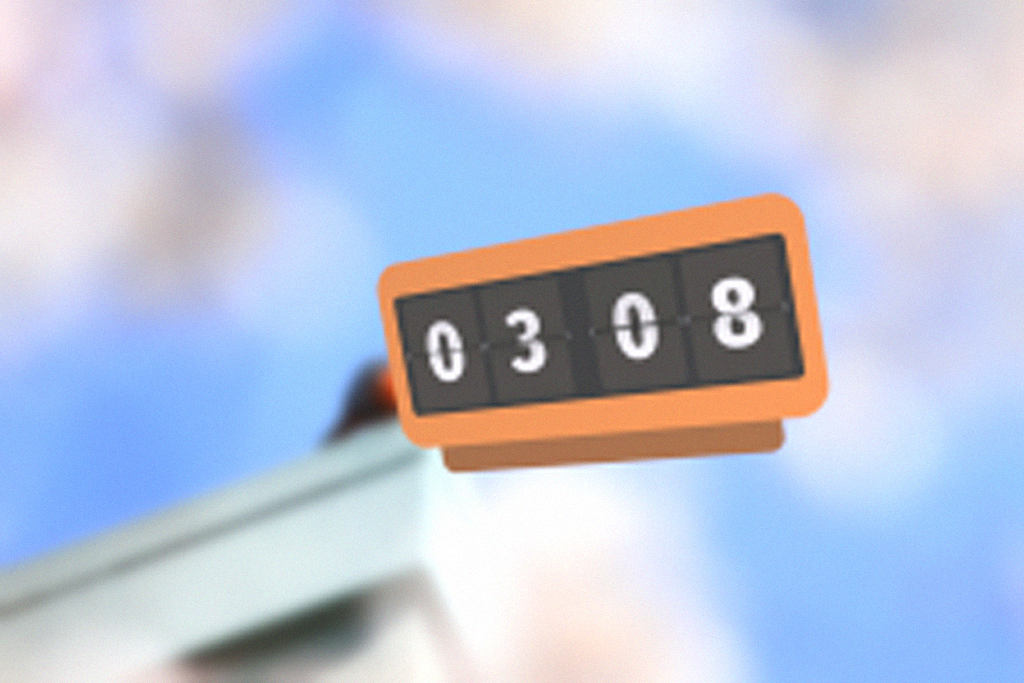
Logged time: 3 h 08 min
